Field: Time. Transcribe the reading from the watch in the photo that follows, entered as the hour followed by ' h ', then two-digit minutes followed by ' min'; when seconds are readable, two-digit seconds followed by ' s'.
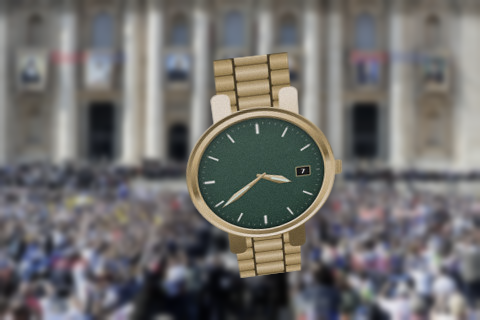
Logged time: 3 h 39 min
